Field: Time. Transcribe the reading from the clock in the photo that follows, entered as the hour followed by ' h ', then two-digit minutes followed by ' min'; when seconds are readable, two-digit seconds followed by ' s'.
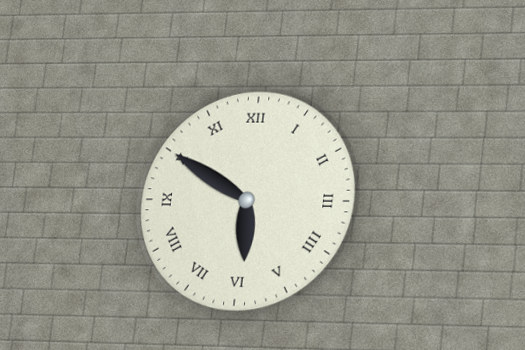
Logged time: 5 h 50 min
